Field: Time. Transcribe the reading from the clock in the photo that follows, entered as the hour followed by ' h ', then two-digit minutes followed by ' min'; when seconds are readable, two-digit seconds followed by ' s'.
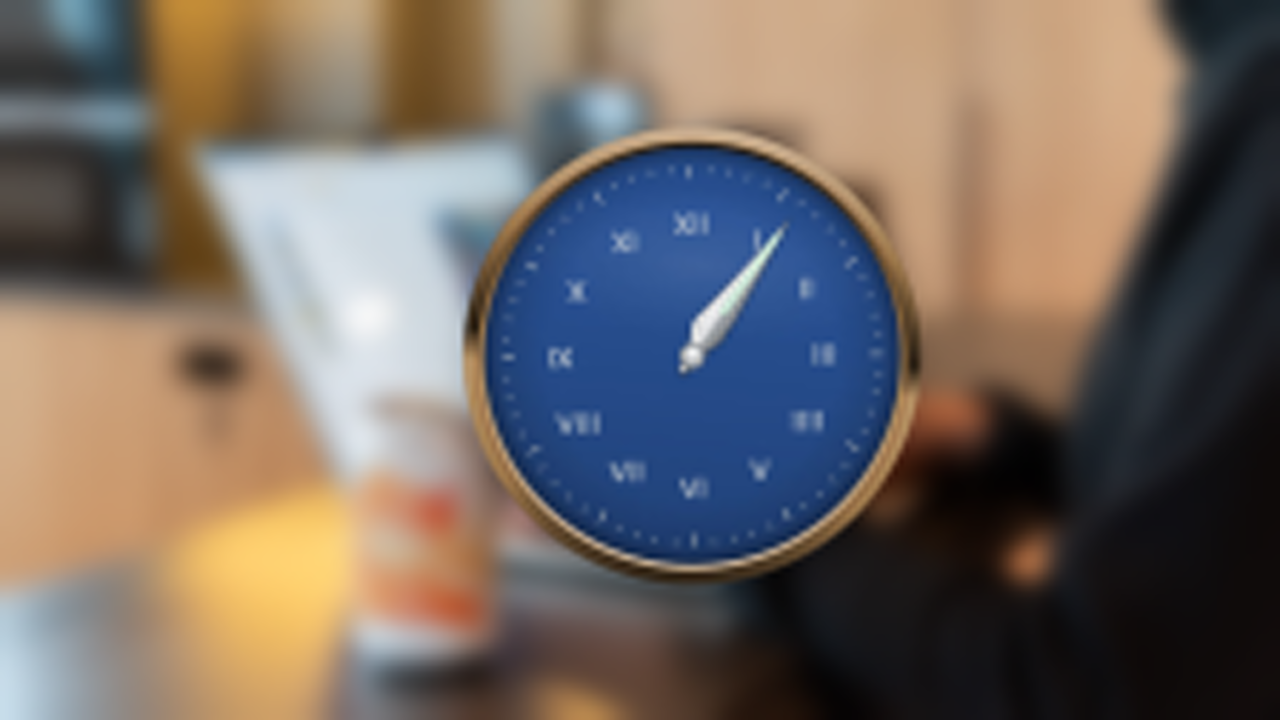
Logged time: 1 h 06 min
